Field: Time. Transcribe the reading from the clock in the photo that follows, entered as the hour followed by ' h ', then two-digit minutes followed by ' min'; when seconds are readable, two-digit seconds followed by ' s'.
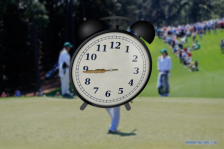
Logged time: 8 h 44 min
